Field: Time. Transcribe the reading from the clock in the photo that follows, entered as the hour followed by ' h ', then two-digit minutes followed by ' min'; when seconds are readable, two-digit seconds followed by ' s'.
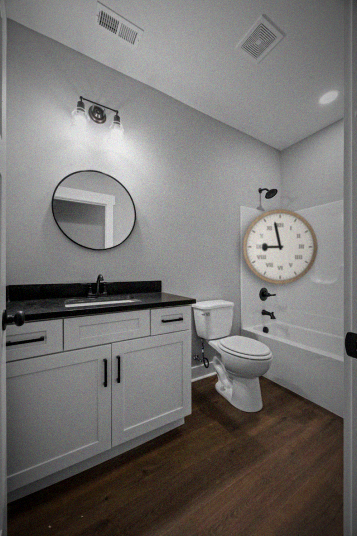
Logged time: 8 h 58 min
